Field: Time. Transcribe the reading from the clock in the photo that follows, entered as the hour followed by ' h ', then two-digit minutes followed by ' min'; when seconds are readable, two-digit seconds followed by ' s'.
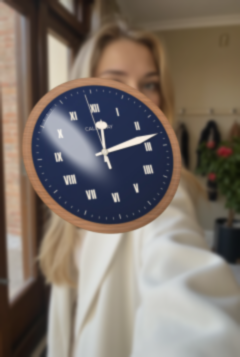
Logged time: 12 h 12 min 59 s
